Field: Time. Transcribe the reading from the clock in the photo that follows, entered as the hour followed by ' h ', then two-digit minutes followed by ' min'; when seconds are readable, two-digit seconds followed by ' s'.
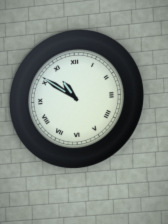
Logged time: 10 h 51 min
